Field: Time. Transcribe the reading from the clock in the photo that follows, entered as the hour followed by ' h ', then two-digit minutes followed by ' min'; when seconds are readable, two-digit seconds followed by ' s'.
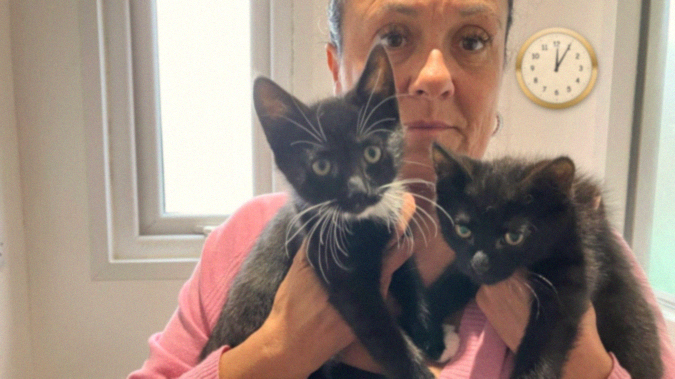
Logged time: 12 h 05 min
